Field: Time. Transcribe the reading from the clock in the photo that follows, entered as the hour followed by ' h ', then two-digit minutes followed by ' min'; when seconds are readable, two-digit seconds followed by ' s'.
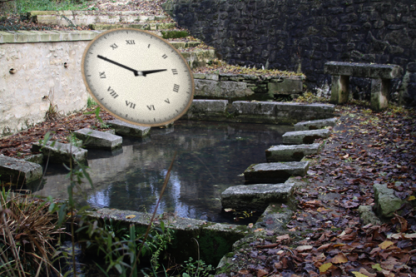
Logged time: 2 h 50 min
